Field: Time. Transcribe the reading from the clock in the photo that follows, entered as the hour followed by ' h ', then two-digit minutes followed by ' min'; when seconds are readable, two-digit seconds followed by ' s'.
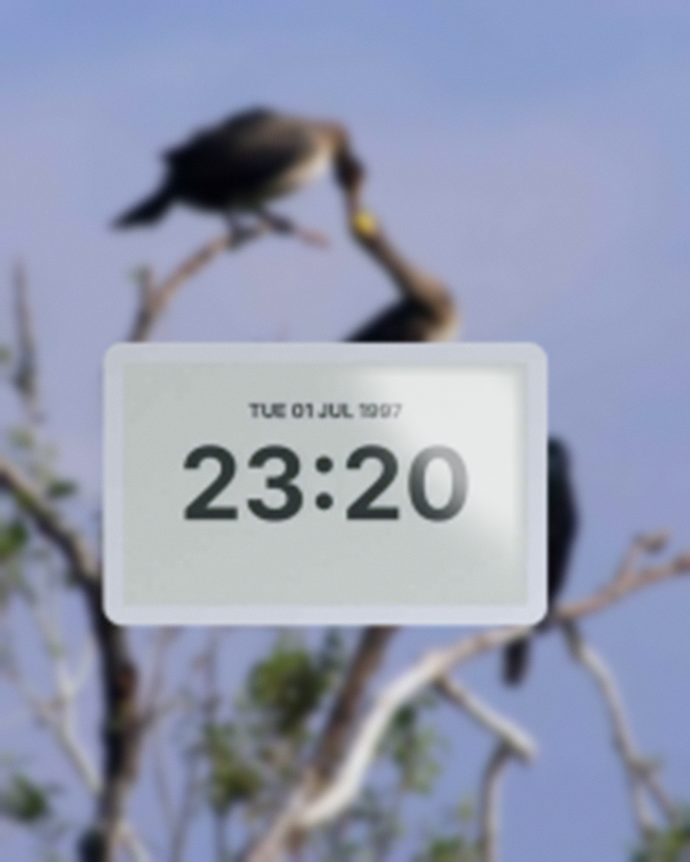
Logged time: 23 h 20 min
